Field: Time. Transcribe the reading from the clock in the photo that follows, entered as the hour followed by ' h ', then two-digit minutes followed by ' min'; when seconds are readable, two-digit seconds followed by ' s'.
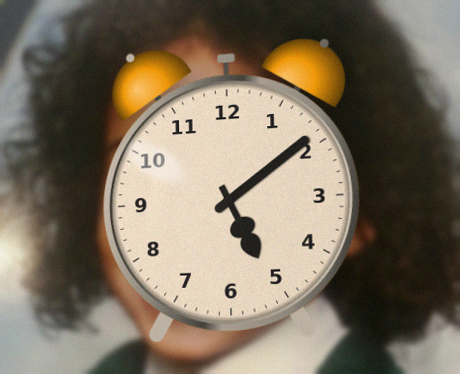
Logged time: 5 h 09 min
